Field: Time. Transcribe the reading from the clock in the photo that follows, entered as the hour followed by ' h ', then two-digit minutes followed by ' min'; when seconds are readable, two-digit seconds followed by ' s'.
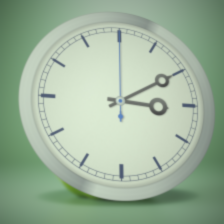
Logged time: 3 h 10 min 00 s
